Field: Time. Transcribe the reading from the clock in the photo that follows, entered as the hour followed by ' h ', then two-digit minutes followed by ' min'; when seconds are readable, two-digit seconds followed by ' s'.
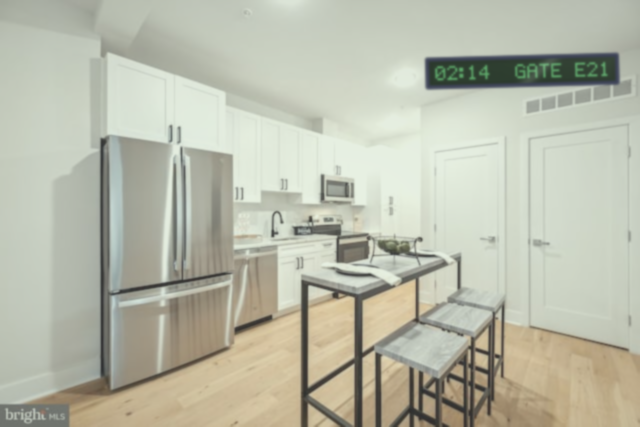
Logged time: 2 h 14 min
